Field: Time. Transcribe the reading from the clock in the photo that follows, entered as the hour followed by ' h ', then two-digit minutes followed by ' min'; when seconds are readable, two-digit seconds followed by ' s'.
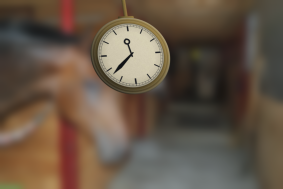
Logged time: 11 h 38 min
